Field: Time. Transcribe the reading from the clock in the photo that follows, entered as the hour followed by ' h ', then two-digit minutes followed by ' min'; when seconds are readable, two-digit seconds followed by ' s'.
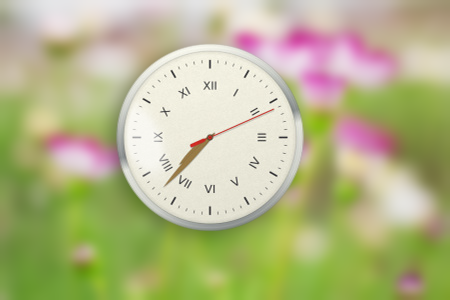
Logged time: 7 h 37 min 11 s
